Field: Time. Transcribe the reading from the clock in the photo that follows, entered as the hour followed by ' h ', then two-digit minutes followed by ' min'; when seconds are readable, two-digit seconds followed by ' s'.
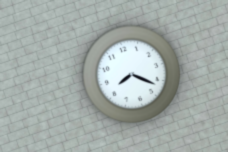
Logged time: 8 h 22 min
